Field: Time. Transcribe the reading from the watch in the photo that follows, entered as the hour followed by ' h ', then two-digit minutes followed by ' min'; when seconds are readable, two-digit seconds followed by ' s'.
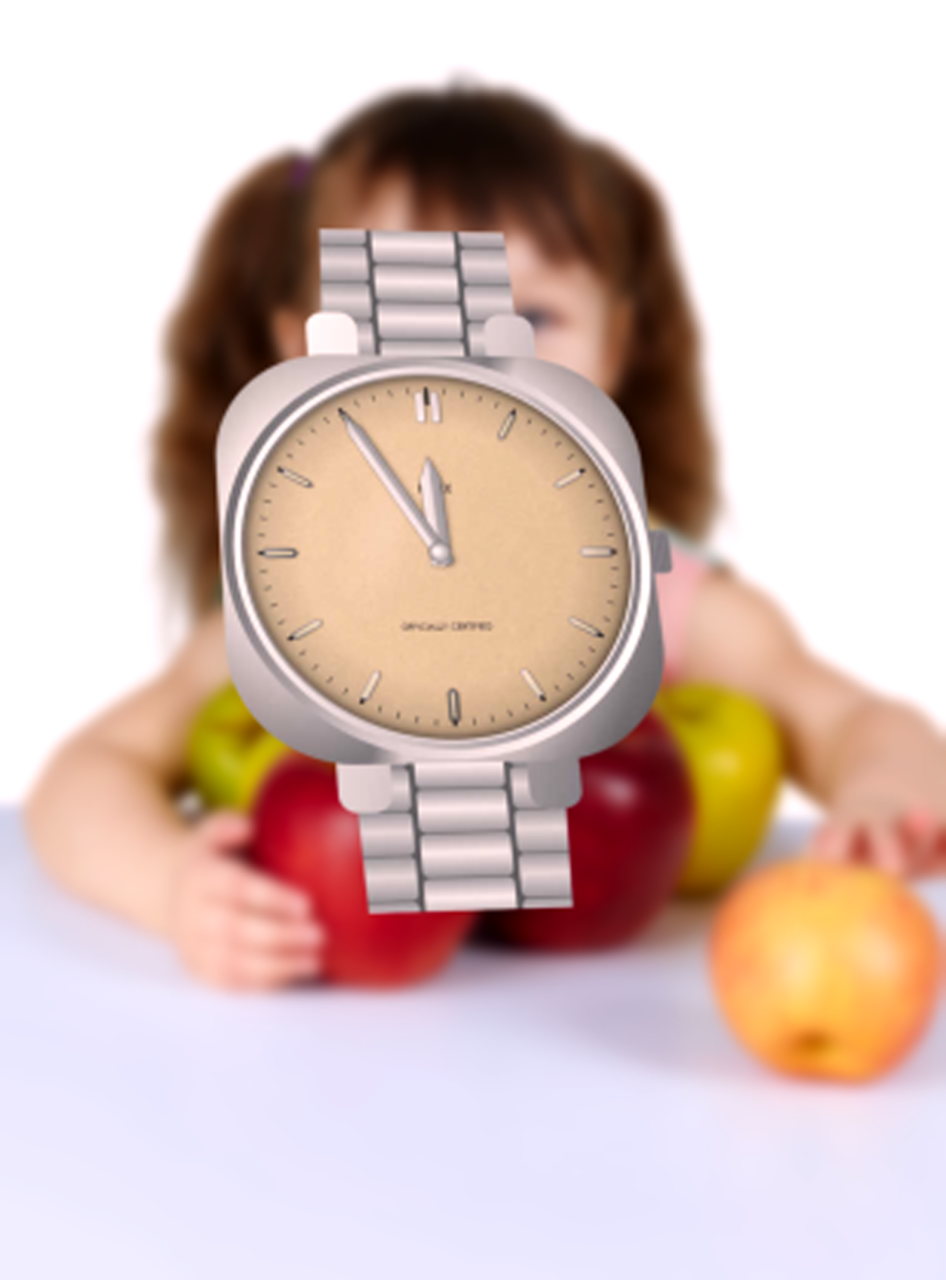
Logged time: 11 h 55 min
